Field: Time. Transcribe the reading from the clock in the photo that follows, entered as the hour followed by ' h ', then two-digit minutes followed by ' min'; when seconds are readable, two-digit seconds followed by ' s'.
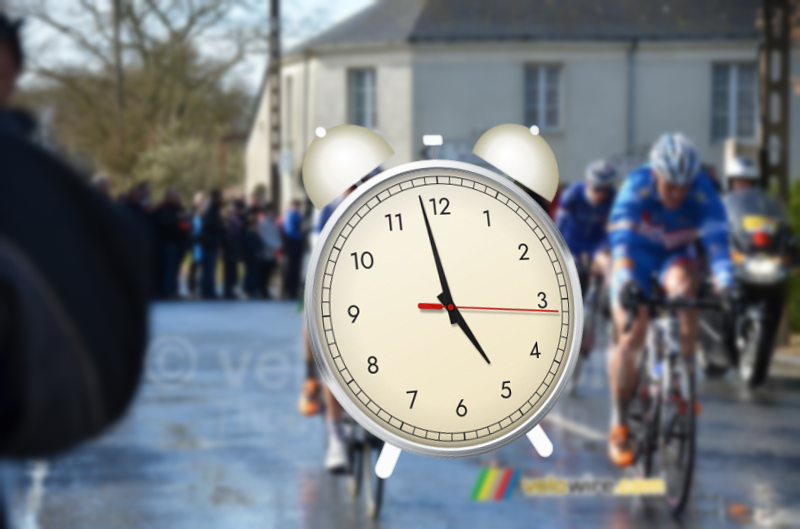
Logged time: 4 h 58 min 16 s
